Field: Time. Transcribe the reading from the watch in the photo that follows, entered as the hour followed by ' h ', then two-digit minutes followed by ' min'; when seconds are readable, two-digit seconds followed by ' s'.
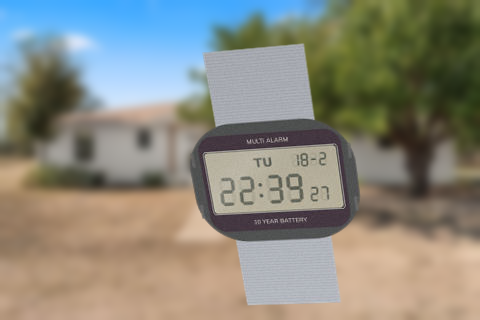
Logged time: 22 h 39 min 27 s
